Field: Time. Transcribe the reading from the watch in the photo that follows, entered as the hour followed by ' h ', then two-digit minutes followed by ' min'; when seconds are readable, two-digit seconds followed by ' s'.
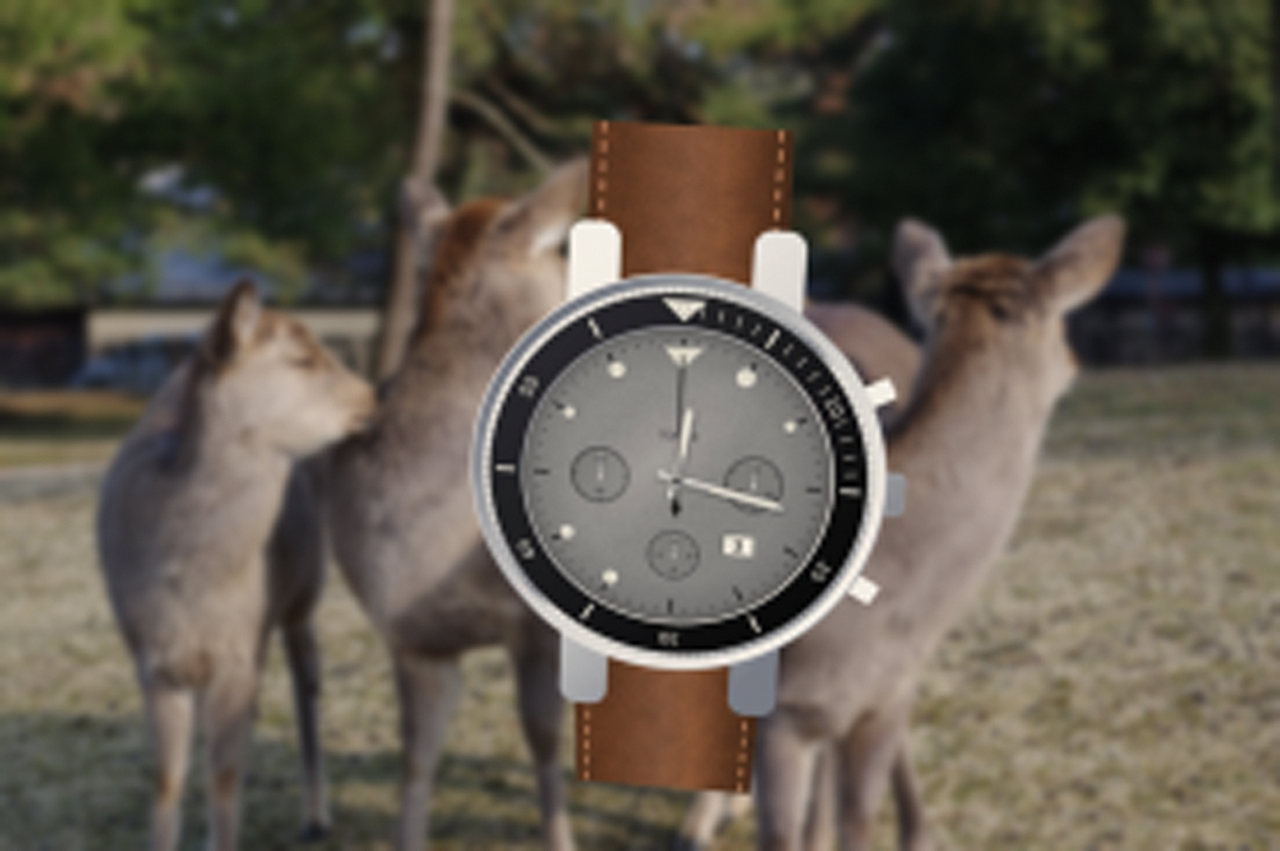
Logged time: 12 h 17 min
